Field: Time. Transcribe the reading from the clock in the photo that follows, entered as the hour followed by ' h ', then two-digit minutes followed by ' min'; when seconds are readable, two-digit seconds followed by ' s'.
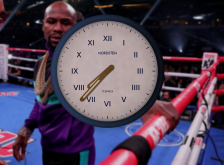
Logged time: 7 h 37 min
